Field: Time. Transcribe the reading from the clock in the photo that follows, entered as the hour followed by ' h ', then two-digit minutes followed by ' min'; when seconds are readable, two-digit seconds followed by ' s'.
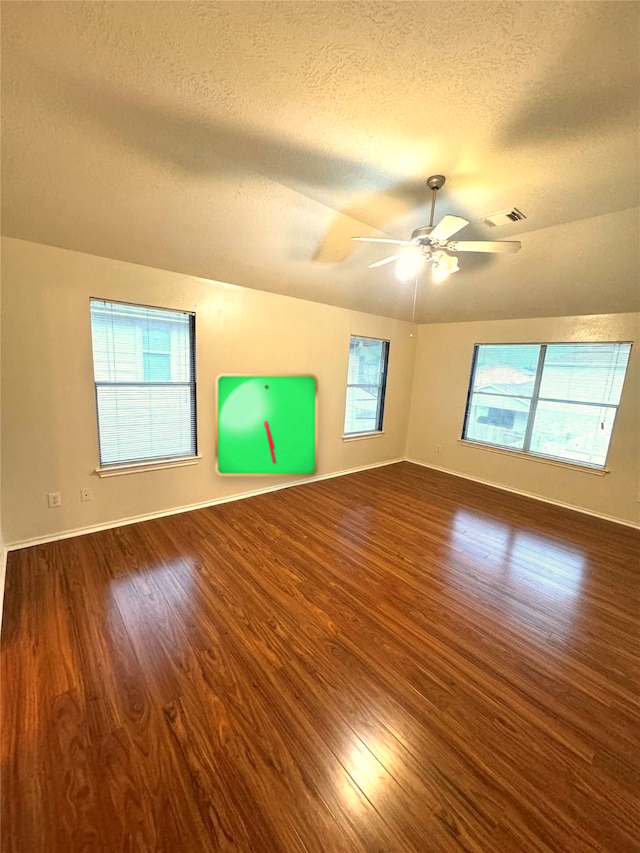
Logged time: 5 h 28 min
